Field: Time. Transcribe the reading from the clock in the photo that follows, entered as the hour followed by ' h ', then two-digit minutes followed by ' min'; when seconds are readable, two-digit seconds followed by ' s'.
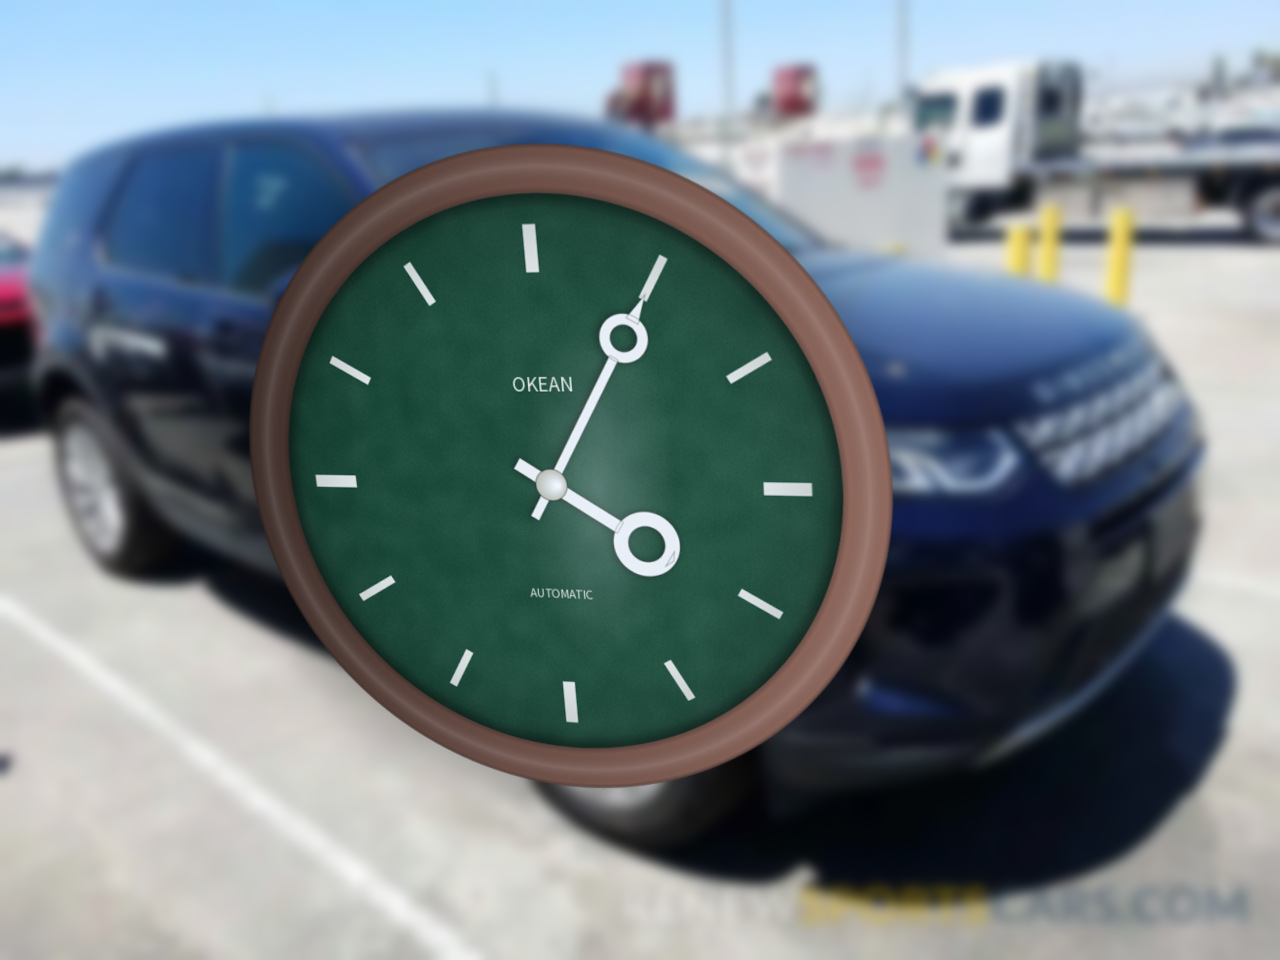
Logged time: 4 h 05 min
